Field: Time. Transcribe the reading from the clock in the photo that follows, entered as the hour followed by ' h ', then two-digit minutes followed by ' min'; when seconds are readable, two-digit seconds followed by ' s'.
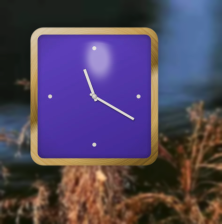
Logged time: 11 h 20 min
